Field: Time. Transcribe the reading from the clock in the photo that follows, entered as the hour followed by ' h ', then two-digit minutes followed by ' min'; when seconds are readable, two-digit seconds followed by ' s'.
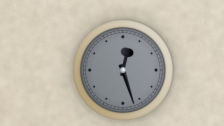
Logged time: 12 h 27 min
